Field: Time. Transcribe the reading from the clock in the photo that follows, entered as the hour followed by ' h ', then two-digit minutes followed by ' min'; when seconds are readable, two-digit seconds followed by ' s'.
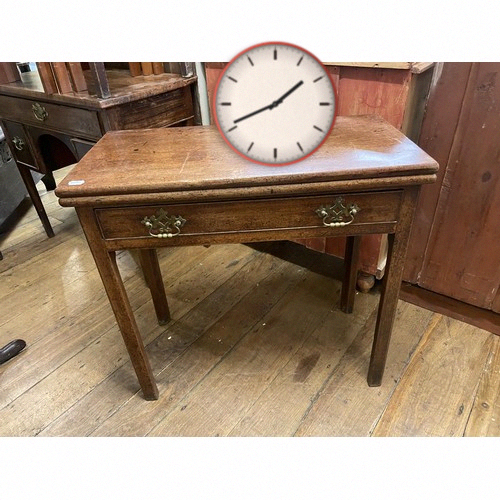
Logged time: 1 h 41 min
